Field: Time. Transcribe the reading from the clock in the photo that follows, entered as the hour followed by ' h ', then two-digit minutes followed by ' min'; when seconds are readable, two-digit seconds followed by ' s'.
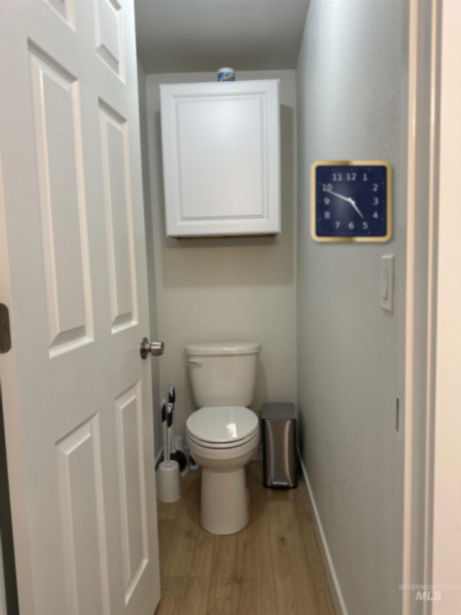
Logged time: 4 h 49 min
